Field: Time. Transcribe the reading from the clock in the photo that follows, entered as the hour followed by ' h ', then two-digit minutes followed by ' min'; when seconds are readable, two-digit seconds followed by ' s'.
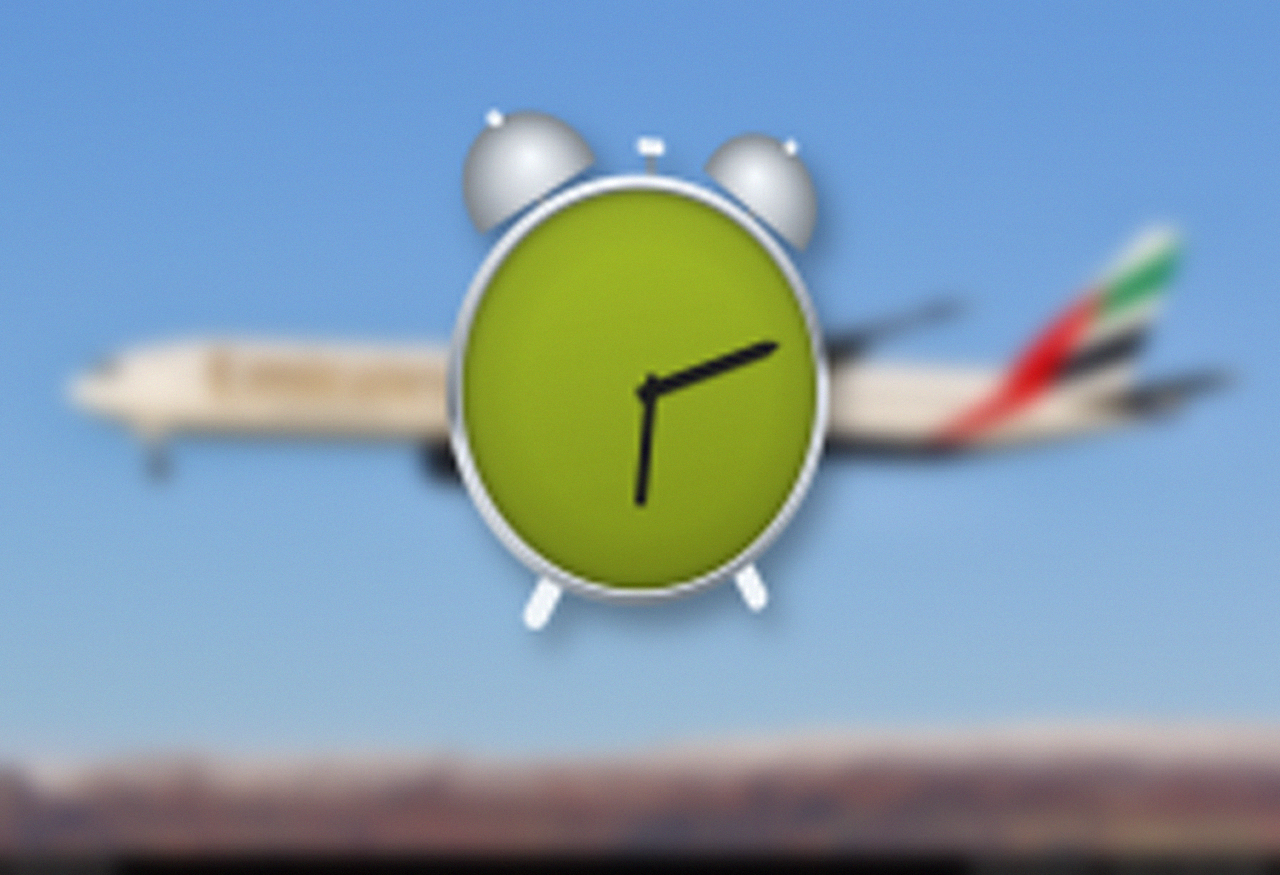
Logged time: 6 h 12 min
